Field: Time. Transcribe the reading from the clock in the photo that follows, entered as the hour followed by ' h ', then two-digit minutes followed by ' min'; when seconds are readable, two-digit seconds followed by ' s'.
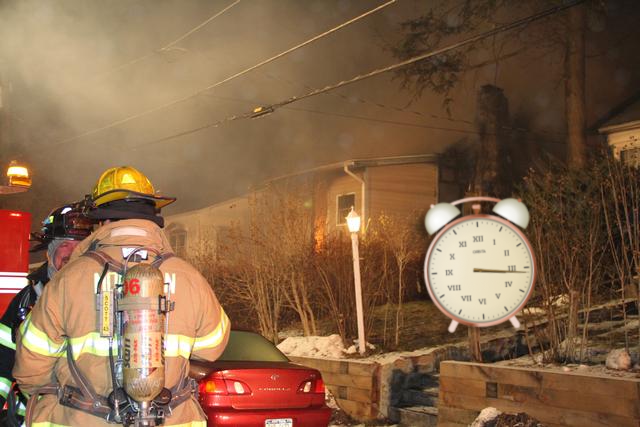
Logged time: 3 h 16 min
